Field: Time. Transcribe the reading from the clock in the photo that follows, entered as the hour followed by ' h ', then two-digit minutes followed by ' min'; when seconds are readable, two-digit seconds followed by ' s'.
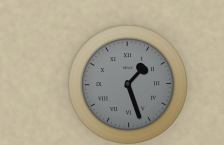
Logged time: 1 h 27 min
